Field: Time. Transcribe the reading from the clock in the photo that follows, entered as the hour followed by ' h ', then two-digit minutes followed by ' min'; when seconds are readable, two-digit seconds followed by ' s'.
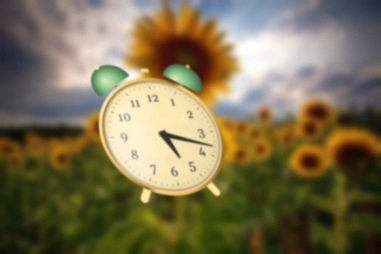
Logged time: 5 h 18 min
